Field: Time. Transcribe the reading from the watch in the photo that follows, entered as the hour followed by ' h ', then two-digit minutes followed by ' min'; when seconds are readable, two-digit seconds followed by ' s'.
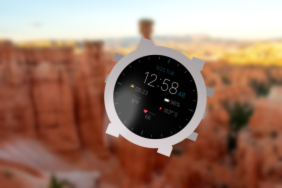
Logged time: 12 h 58 min
